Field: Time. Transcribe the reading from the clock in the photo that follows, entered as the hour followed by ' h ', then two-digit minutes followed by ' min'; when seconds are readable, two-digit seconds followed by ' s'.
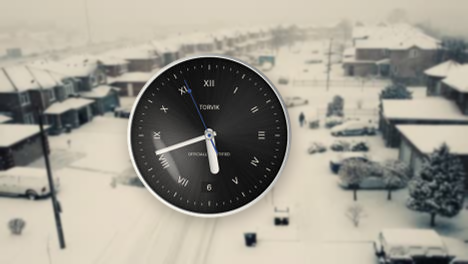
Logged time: 5 h 41 min 56 s
